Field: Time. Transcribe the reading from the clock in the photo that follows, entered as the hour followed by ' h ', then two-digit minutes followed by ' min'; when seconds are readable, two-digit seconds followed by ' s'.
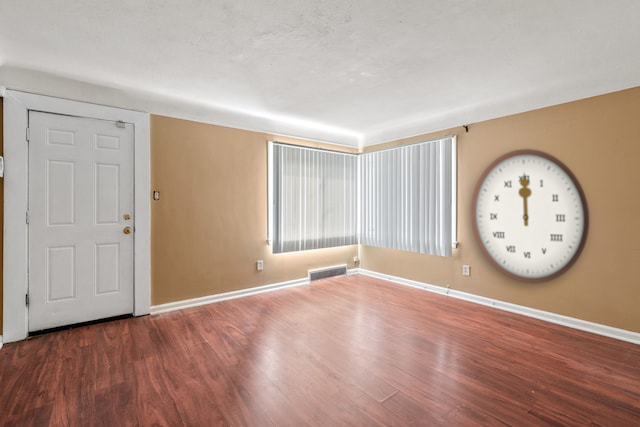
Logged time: 12 h 00 min
